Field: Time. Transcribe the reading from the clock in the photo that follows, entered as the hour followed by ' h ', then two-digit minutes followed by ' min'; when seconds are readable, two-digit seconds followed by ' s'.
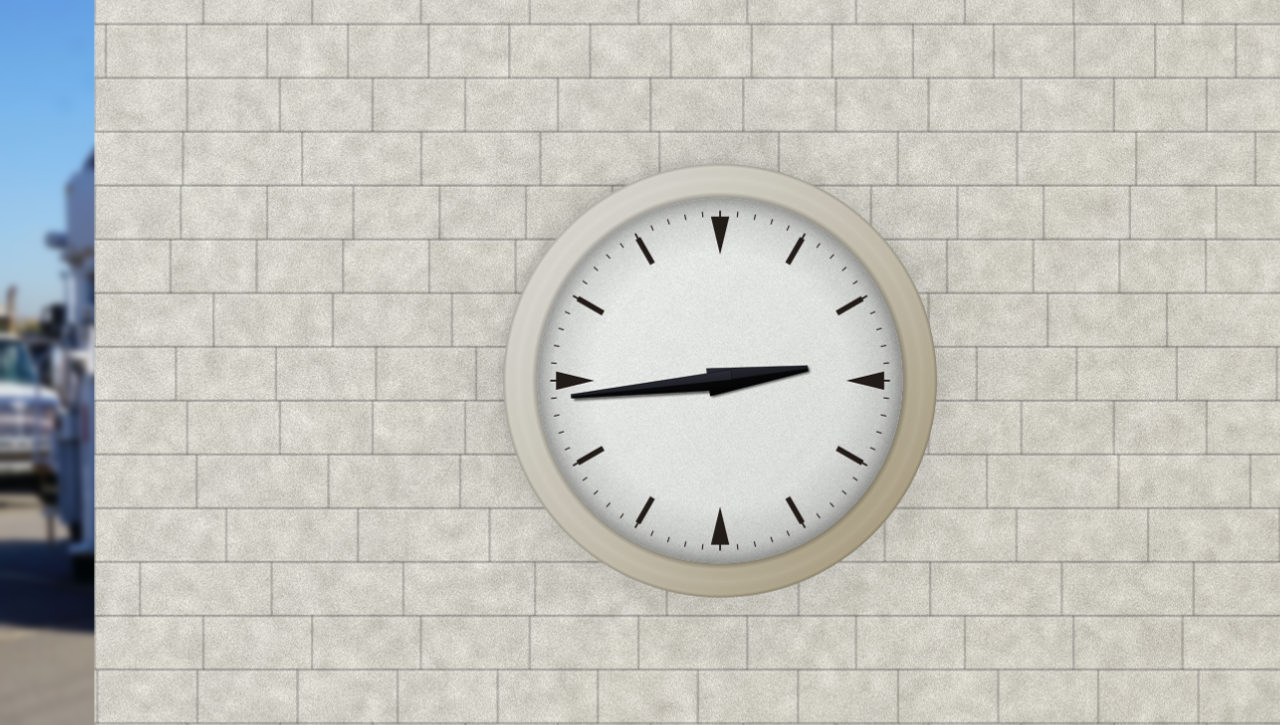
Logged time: 2 h 44 min
